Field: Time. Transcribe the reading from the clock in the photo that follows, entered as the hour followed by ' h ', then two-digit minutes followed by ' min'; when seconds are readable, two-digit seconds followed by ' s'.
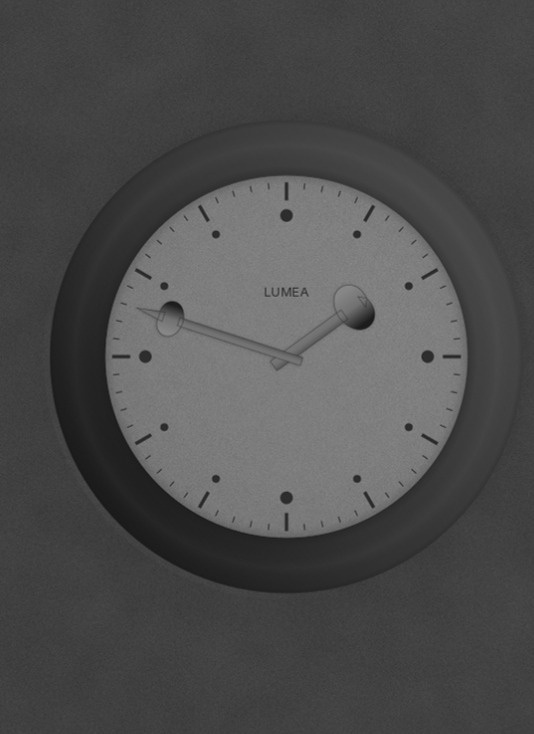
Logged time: 1 h 48 min
